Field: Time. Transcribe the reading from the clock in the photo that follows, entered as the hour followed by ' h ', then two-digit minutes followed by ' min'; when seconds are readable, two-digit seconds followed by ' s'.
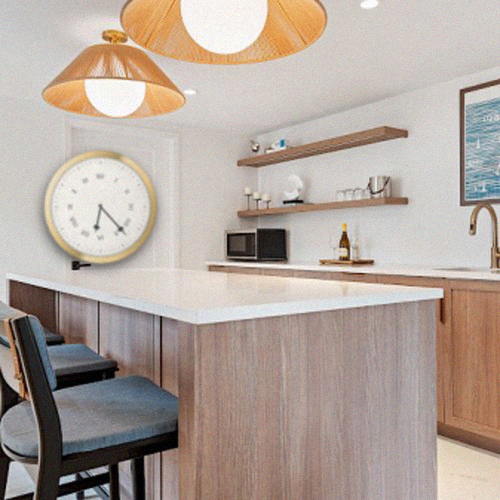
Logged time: 6 h 23 min
